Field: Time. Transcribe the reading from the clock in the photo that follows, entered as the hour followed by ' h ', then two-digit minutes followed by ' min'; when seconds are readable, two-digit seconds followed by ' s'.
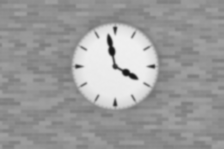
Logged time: 3 h 58 min
